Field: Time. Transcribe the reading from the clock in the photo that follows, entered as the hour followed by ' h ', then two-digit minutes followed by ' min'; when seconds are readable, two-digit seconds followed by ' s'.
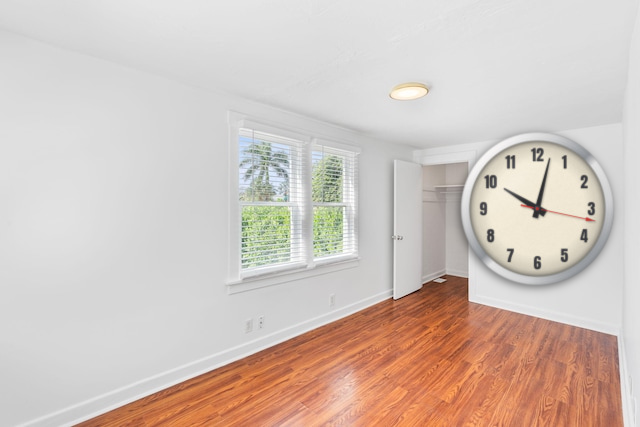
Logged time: 10 h 02 min 17 s
